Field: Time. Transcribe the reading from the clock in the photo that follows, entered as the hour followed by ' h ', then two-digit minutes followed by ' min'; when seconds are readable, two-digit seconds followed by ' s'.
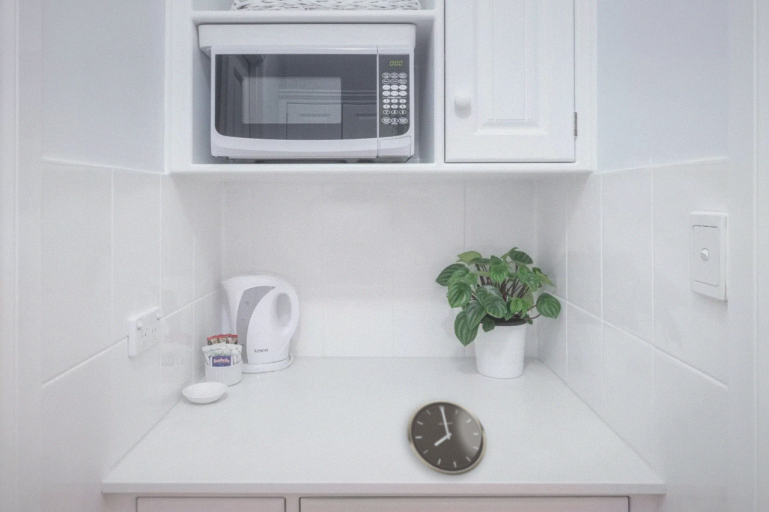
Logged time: 8 h 00 min
